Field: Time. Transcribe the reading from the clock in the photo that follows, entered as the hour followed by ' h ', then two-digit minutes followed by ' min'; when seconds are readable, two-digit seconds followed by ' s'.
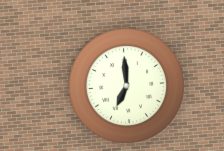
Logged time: 7 h 00 min
